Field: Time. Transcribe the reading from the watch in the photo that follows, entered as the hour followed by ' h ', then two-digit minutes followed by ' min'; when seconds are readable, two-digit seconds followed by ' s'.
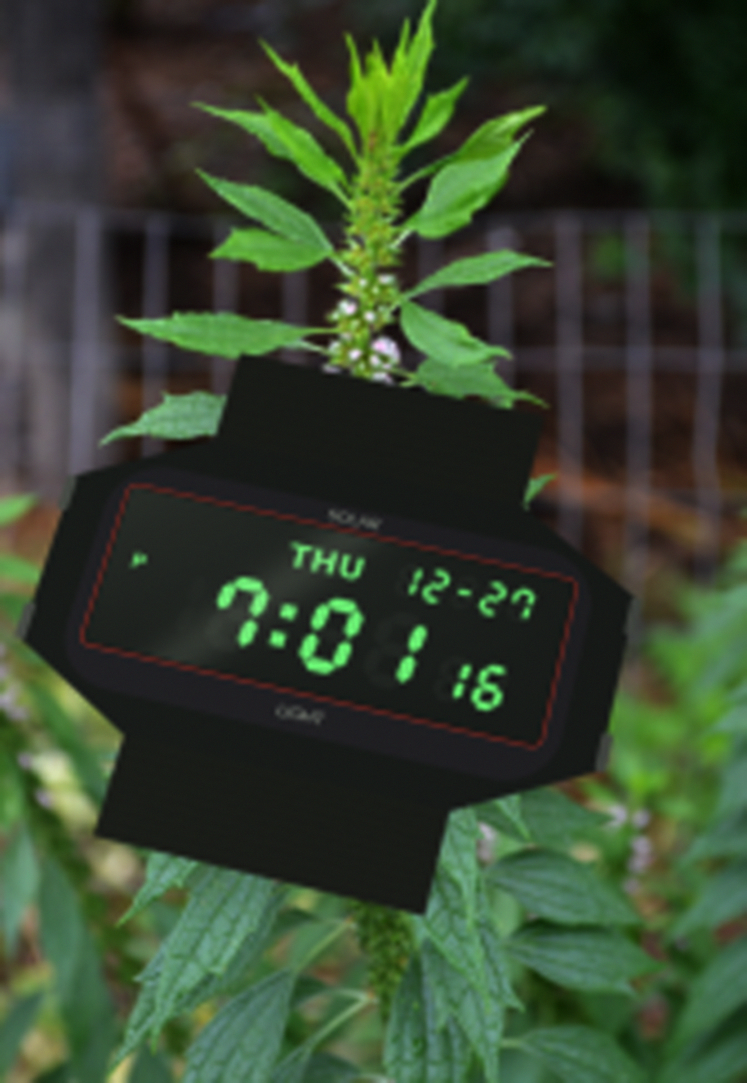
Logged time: 7 h 01 min 16 s
